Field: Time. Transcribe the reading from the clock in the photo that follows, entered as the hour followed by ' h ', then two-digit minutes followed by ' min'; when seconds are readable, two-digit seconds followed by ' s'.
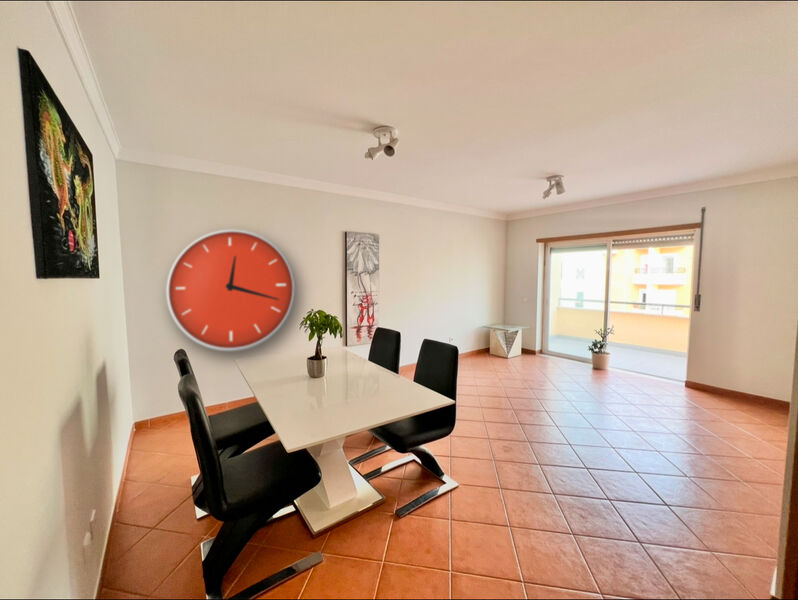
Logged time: 12 h 18 min
